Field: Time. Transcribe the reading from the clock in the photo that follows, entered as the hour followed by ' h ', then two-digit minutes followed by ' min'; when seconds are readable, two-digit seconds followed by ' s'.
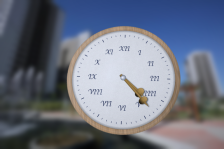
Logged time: 4 h 23 min
